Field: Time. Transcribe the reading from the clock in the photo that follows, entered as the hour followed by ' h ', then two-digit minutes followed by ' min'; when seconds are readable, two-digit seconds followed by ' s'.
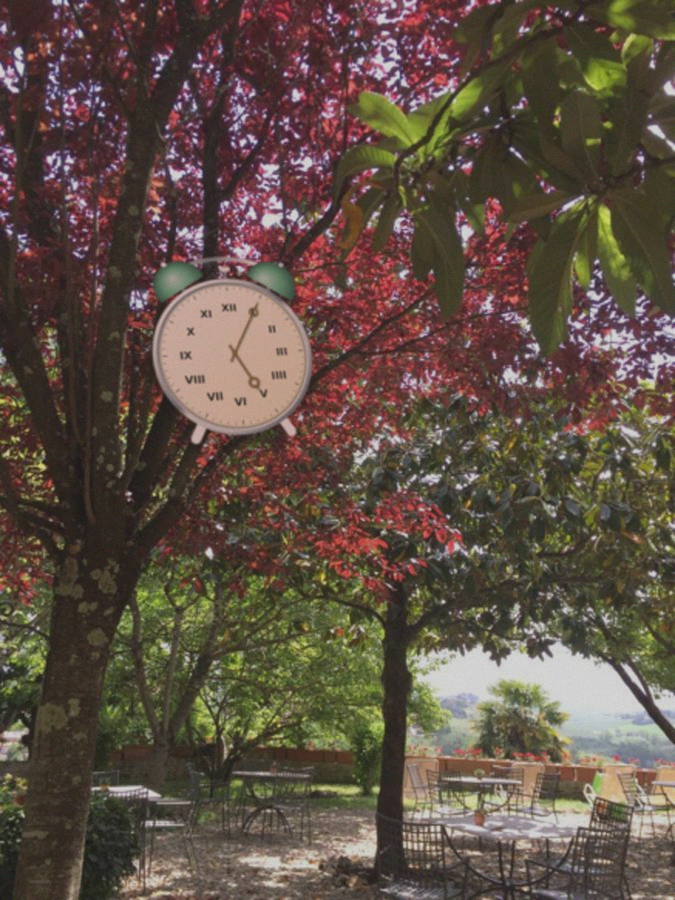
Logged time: 5 h 05 min
